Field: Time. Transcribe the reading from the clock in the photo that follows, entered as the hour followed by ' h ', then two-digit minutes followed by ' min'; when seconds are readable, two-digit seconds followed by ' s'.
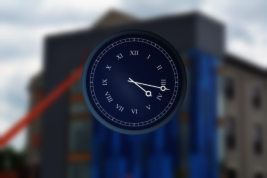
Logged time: 4 h 17 min
